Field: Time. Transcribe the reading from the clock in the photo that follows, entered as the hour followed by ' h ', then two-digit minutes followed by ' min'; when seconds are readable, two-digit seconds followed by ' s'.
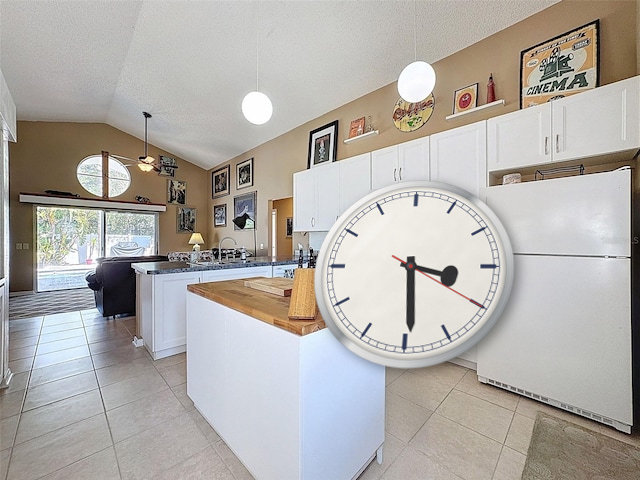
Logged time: 3 h 29 min 20 s
